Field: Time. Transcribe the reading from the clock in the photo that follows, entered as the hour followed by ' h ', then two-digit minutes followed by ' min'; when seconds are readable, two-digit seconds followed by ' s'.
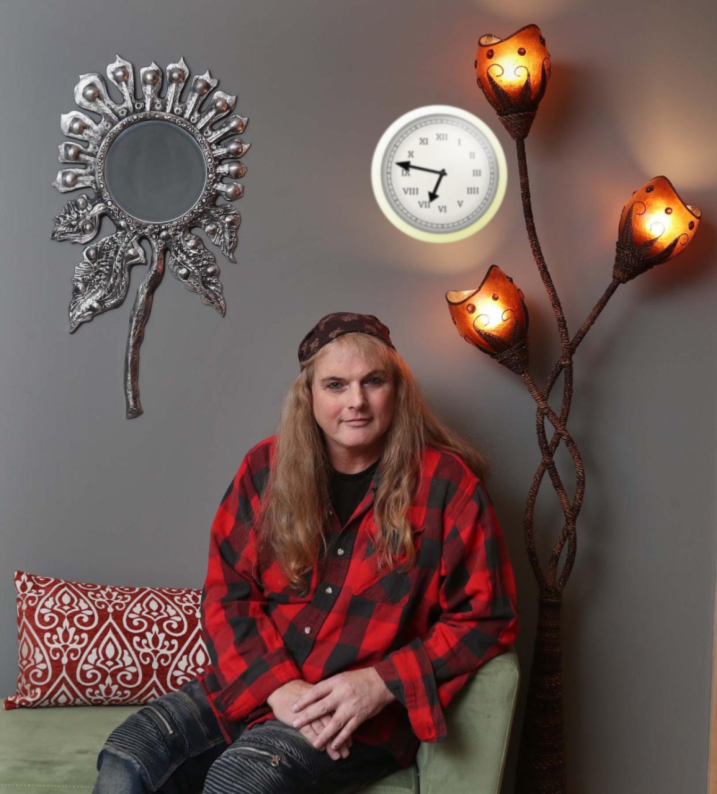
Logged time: 6 h 47 min
